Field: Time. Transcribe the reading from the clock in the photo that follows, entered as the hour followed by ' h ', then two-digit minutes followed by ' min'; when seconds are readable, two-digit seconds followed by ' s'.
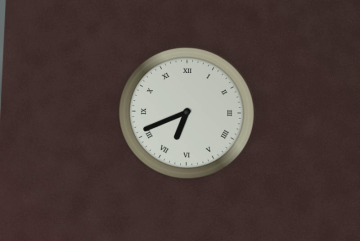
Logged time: 6 h 41 min
